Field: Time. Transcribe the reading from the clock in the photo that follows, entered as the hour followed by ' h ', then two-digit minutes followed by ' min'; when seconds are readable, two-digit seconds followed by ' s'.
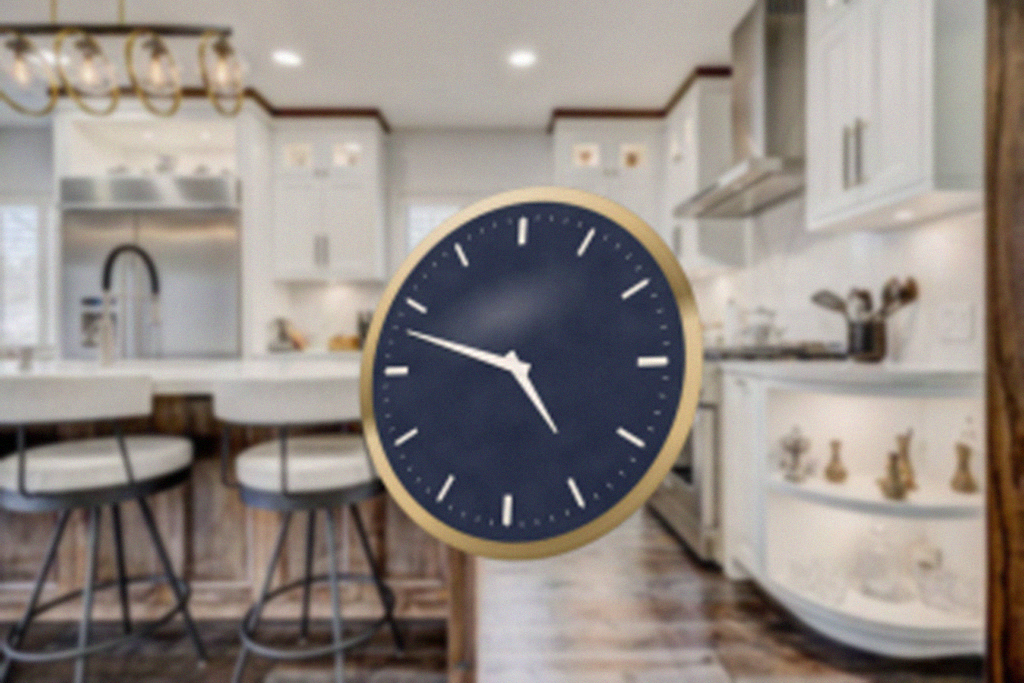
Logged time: 4 h 48 min
